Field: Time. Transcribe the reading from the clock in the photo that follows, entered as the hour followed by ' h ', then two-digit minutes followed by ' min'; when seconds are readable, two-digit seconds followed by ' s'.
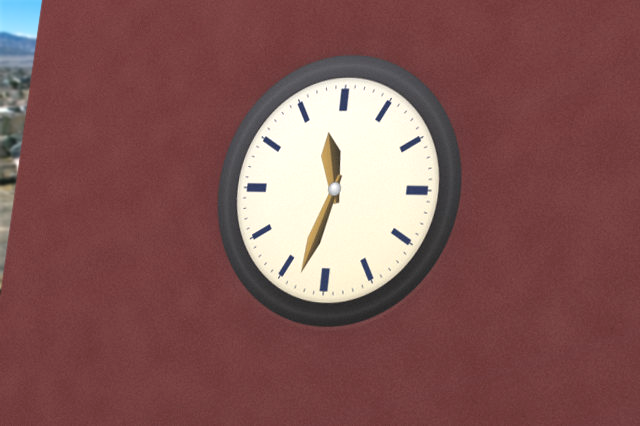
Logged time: 11 h 33 min
